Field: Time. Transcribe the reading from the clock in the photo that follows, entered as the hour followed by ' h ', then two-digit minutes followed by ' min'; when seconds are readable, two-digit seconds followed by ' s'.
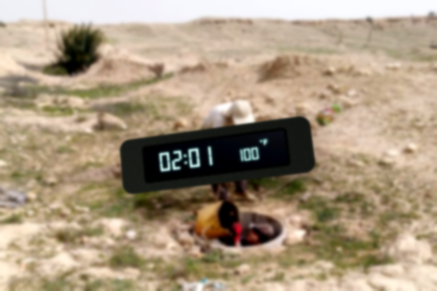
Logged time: 2 h 01 min
